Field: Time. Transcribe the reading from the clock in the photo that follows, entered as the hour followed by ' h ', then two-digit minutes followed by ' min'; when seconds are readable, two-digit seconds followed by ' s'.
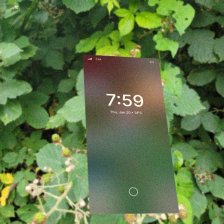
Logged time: 7 h 59 min
